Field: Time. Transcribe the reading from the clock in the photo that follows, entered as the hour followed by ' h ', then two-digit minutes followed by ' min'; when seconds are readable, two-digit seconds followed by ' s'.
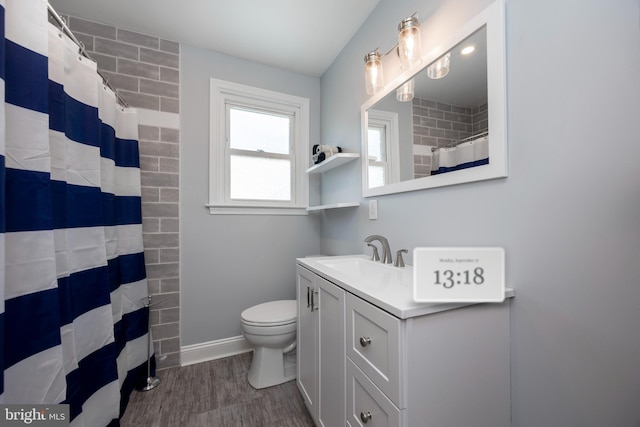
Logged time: 13 h 18 min
